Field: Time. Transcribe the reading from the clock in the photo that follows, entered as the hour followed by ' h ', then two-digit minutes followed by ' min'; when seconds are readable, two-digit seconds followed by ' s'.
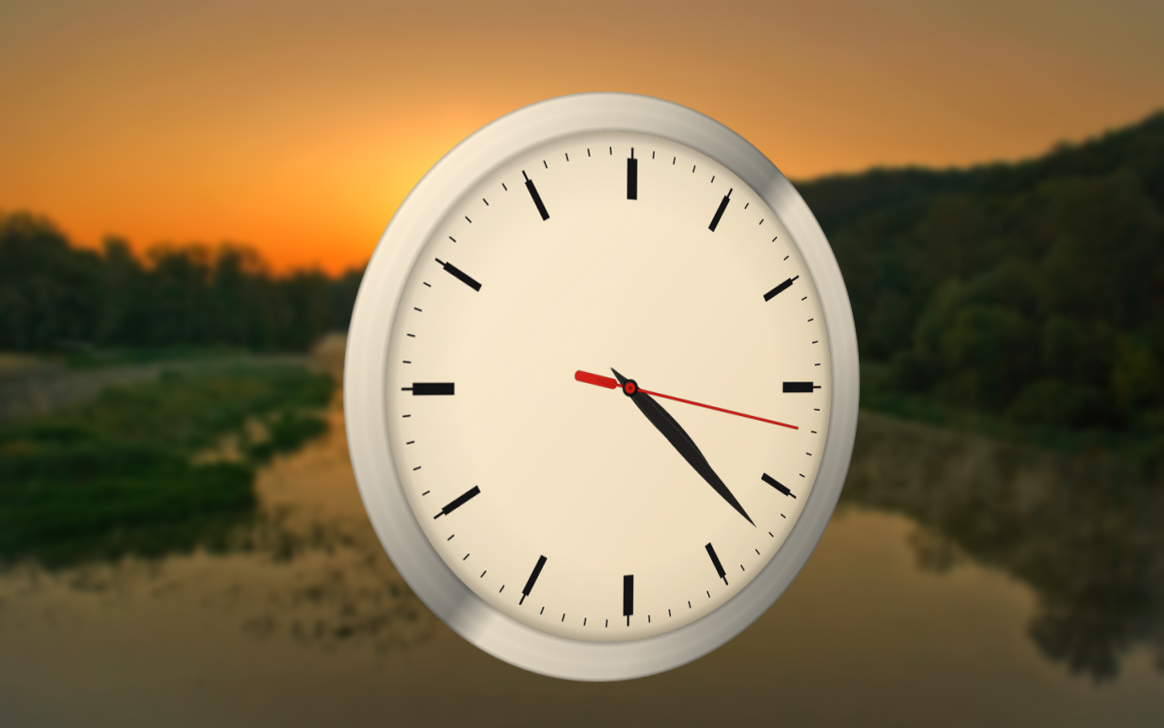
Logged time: 4 h 22 min 17 s
